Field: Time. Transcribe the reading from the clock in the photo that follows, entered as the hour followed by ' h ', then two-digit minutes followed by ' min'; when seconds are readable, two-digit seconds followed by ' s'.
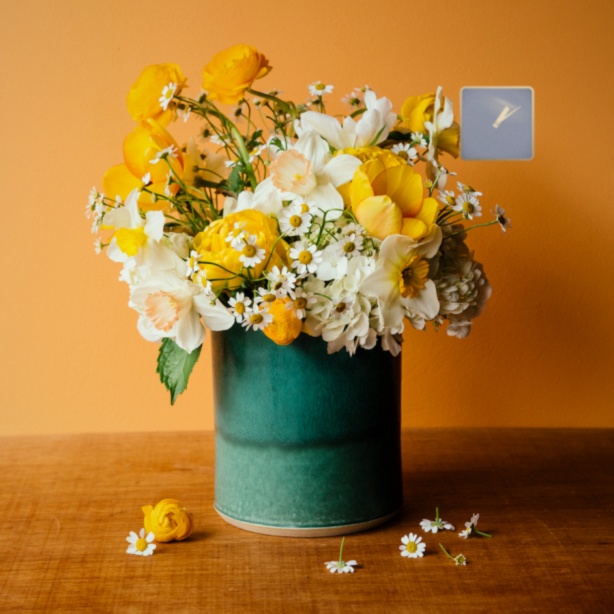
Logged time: 1 h 09 min
